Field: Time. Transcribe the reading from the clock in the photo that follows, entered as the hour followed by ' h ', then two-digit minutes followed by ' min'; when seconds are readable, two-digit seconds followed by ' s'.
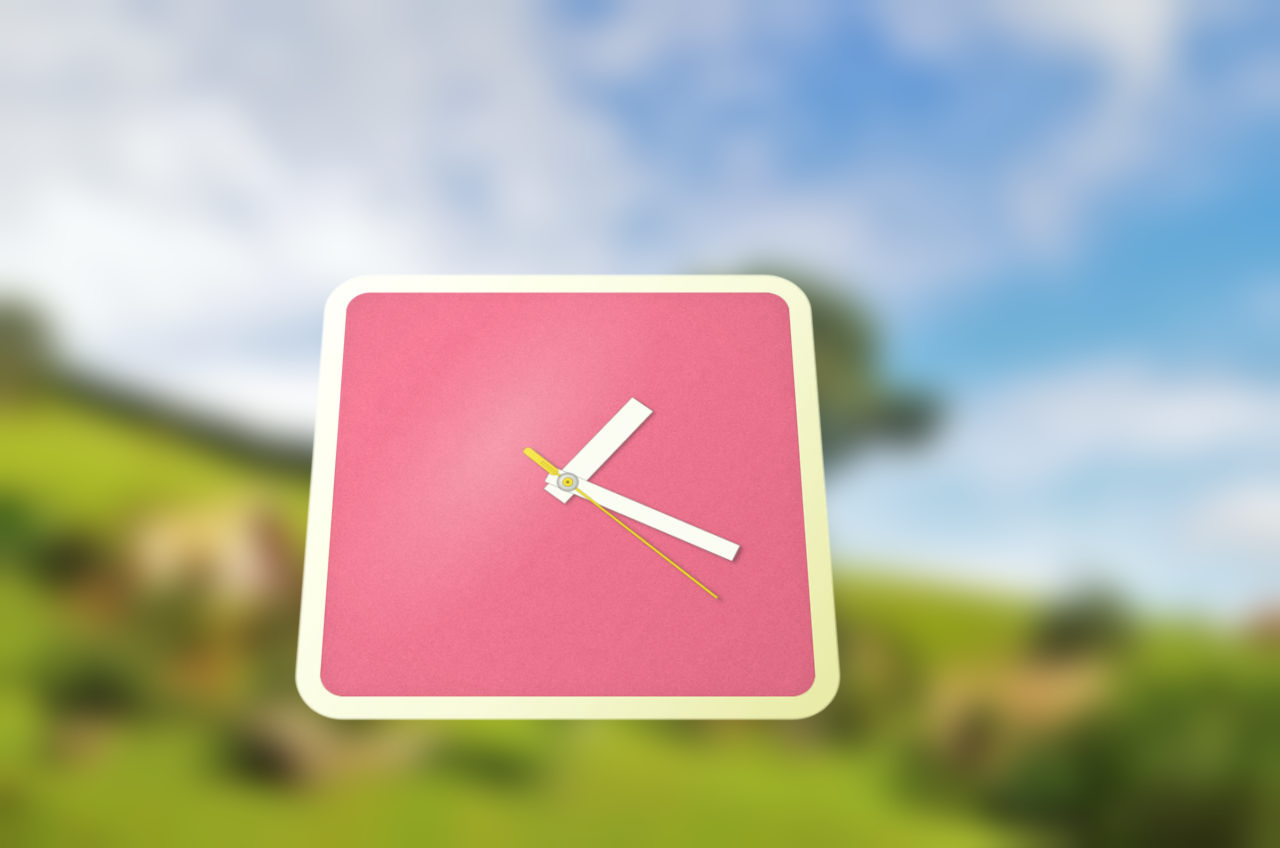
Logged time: 1 h 19 min 22 s
